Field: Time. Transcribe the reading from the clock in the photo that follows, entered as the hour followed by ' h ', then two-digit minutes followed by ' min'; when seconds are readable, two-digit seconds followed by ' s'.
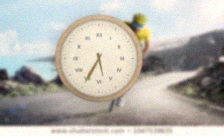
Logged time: 5 h 35 min
